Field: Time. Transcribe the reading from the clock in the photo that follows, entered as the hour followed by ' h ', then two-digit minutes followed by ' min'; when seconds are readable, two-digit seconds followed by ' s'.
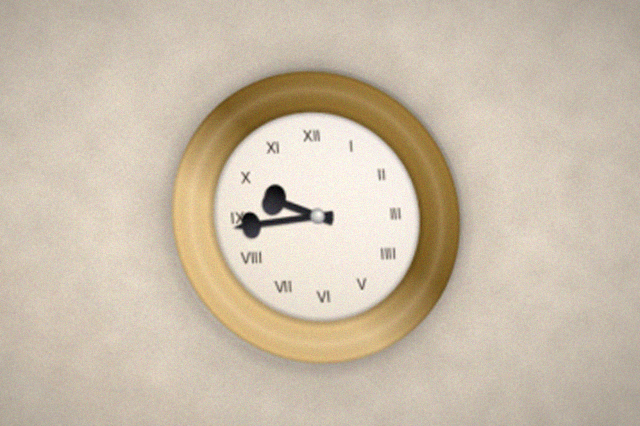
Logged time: 9 h 44 min
